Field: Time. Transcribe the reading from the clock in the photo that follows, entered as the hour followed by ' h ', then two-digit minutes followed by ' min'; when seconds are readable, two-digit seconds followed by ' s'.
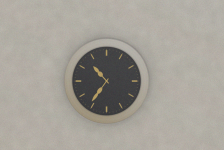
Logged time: 10 h 36 min
